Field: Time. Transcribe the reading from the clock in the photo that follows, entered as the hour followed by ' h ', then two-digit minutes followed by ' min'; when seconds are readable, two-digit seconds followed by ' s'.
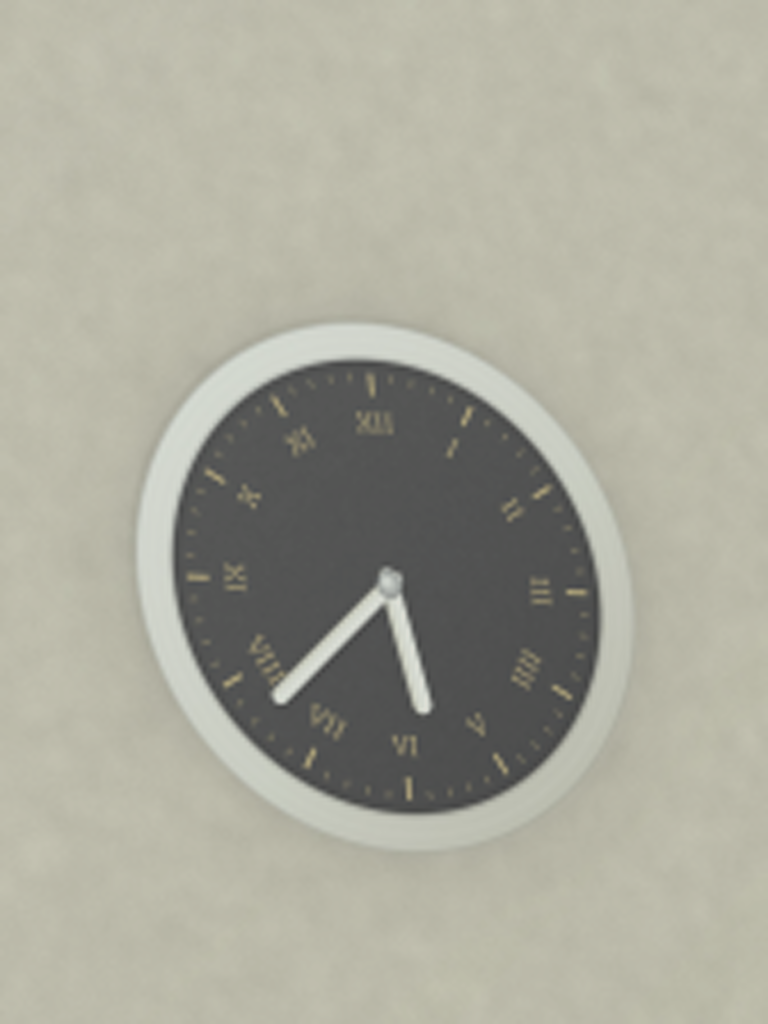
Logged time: 5 h 38 min
